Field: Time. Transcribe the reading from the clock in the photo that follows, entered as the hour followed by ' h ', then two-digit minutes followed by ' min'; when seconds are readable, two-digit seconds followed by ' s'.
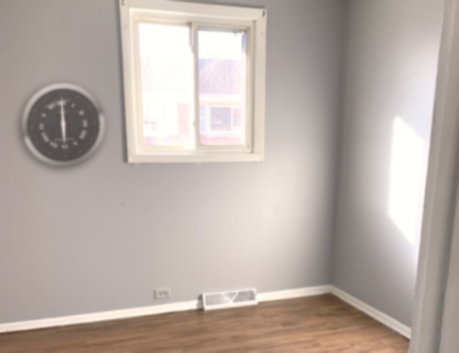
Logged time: 6 h 00 min
